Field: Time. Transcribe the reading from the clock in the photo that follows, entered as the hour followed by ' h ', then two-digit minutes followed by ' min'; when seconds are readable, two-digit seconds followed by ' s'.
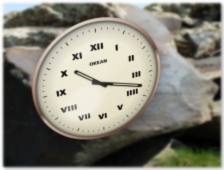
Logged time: 10 h 18 min
